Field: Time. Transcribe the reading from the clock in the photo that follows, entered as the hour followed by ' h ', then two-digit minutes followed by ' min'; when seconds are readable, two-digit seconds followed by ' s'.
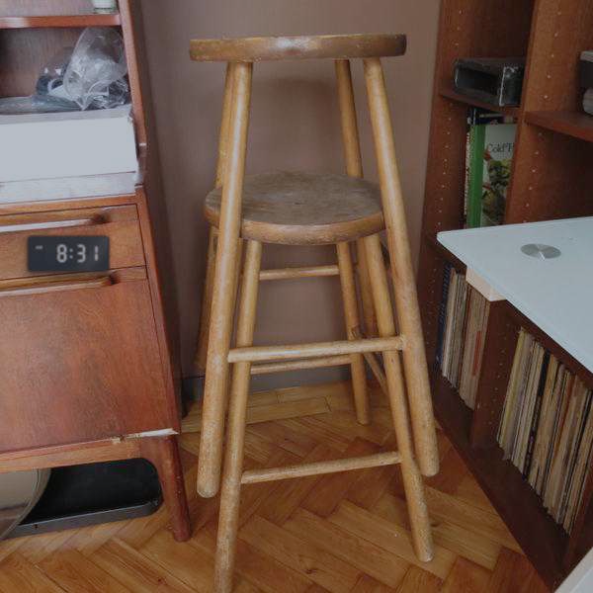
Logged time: 8 h 31 min
